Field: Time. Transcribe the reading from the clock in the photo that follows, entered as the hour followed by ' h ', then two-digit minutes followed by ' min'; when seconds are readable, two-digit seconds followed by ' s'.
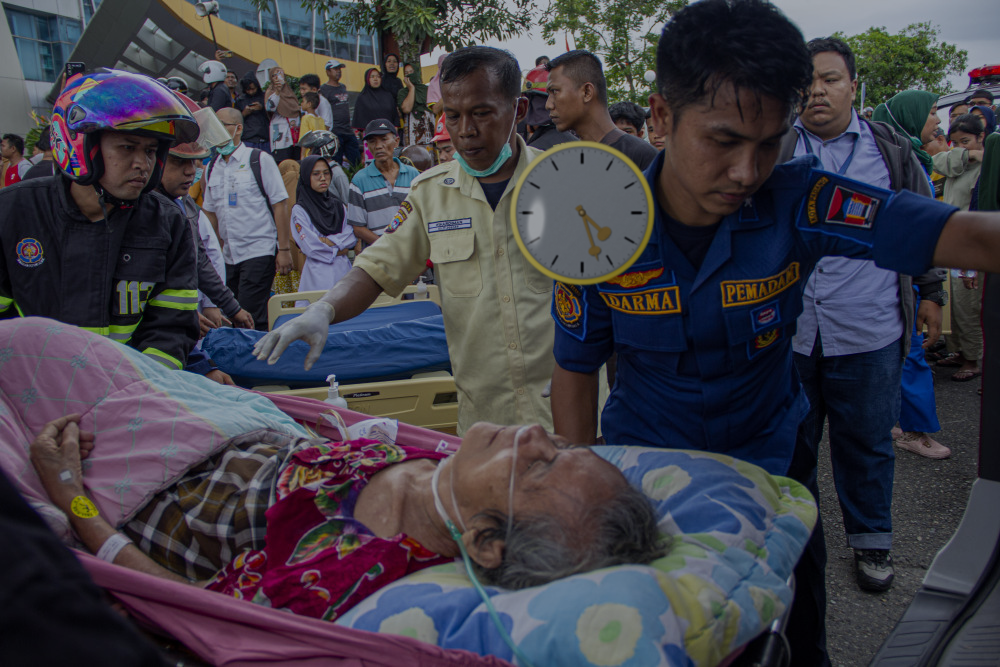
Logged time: 4 h 27 min
